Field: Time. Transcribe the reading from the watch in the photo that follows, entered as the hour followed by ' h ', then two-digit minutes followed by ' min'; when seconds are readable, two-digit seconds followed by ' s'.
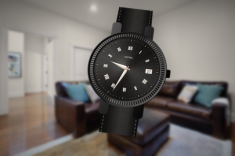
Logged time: 9 h 34 min
